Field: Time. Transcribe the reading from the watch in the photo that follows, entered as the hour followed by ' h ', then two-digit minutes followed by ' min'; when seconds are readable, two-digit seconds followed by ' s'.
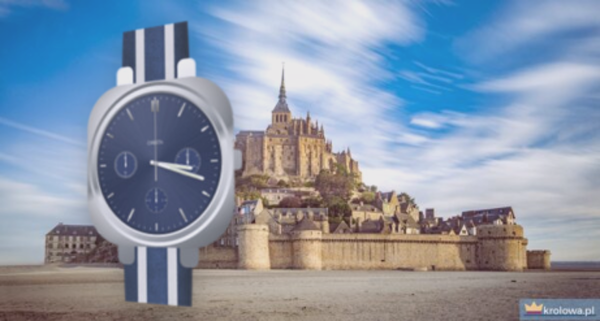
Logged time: 3 h 18 min
